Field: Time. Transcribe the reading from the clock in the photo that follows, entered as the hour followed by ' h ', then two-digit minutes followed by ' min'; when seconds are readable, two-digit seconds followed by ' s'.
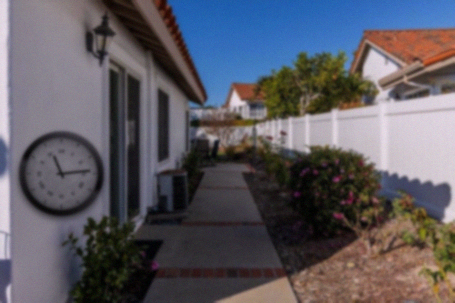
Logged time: 11 h 14 min
